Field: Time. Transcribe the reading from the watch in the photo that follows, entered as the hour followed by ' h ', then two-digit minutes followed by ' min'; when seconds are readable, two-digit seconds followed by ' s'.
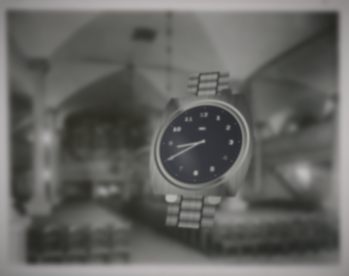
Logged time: 8 h 40 min
